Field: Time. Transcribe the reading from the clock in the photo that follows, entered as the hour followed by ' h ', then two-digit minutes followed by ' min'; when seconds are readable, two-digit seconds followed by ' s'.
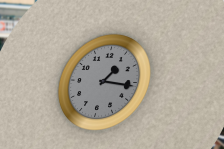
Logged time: 1 h 16 min
